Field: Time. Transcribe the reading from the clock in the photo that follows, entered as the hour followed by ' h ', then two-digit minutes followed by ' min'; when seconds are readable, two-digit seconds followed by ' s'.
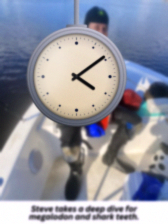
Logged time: 4 h 09 min
